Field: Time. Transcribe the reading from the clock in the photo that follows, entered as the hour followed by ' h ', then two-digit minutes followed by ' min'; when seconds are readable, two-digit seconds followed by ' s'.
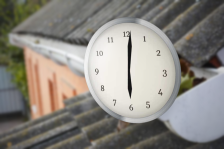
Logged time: 6 h 01 min
